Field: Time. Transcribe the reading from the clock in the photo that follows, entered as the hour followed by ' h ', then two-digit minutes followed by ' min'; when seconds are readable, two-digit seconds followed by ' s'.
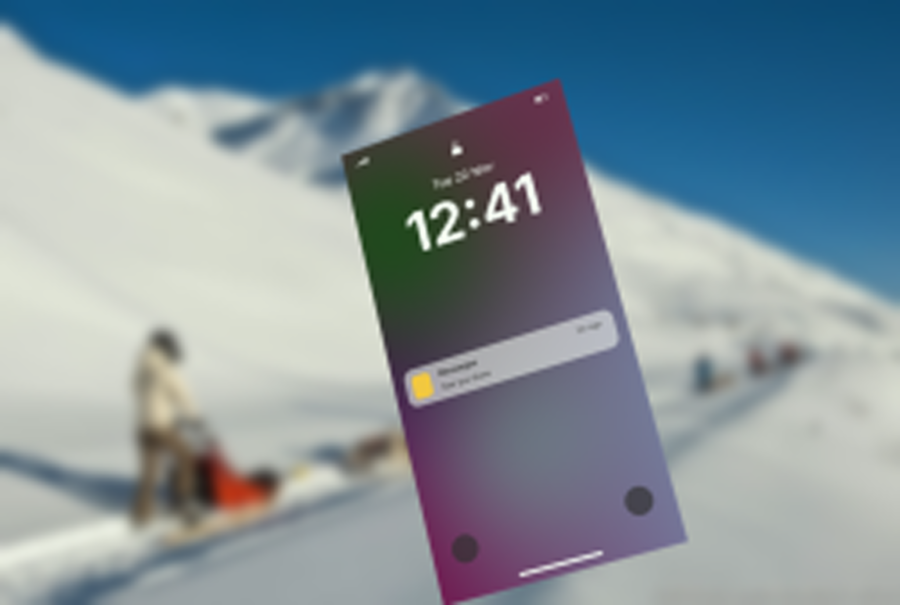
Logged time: 12 h 41 min
